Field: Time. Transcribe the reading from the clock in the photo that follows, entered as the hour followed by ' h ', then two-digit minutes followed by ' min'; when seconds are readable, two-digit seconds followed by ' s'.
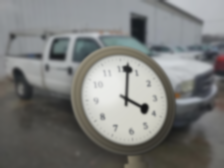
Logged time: 4 h 02 min
